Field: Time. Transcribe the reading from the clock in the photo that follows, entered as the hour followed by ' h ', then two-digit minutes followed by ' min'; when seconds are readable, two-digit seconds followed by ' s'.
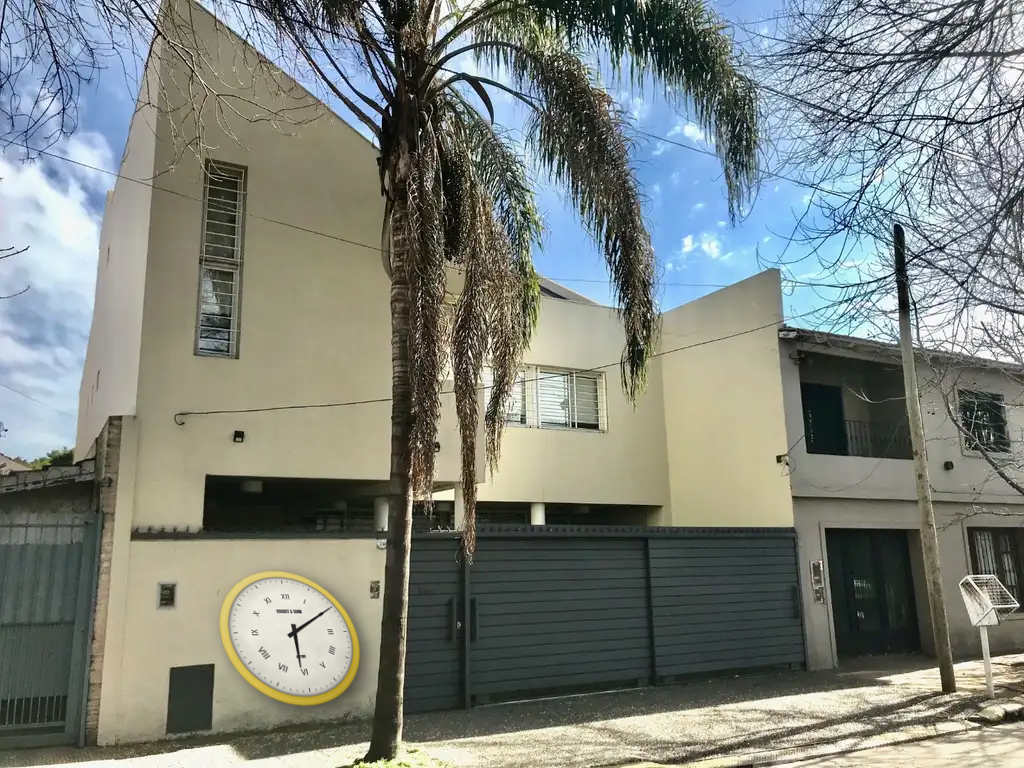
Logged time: 6 h 10 min
